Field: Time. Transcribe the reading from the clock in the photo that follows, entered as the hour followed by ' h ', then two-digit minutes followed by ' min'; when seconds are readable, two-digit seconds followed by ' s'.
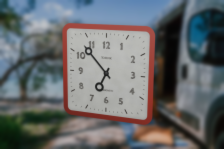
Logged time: 6 h 53 min
